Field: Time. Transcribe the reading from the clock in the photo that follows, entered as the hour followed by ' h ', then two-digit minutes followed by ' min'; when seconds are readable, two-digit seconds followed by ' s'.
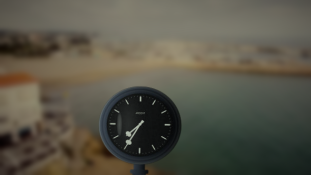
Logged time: 7 h 35 min
